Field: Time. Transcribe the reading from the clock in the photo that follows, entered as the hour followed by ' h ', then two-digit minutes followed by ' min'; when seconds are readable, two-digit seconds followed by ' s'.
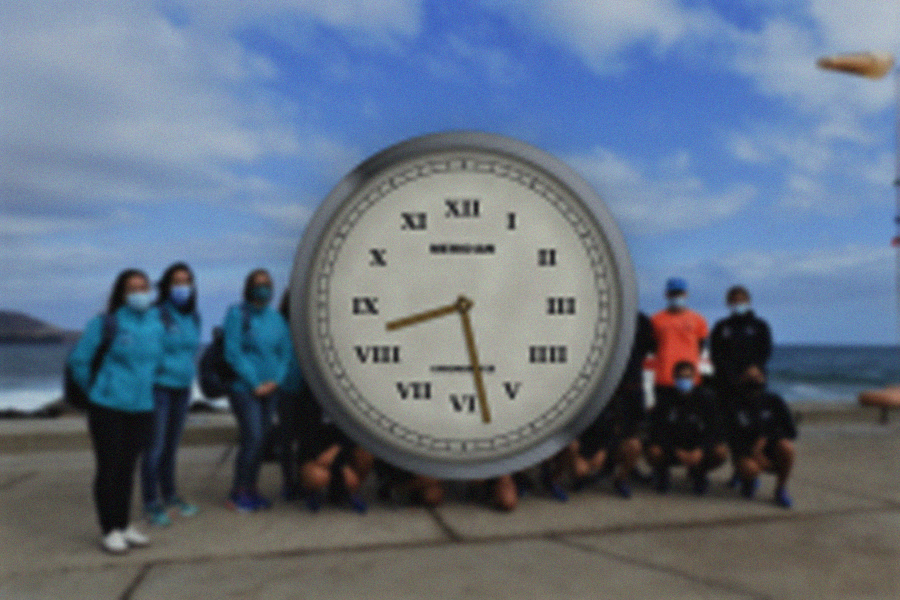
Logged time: 8 h 28 min
